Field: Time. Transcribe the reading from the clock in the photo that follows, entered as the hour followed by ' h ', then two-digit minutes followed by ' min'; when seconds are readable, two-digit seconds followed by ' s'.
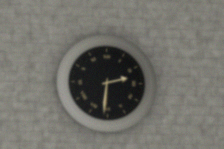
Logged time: 2 h 31 min
